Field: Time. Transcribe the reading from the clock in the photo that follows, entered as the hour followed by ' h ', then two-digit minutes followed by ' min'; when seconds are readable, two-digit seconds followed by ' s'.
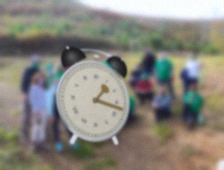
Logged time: 1 h 17 min
